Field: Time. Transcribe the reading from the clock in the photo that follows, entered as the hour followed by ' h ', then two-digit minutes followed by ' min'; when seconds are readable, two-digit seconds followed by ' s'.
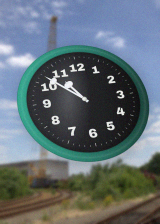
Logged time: 10 h 52 min
